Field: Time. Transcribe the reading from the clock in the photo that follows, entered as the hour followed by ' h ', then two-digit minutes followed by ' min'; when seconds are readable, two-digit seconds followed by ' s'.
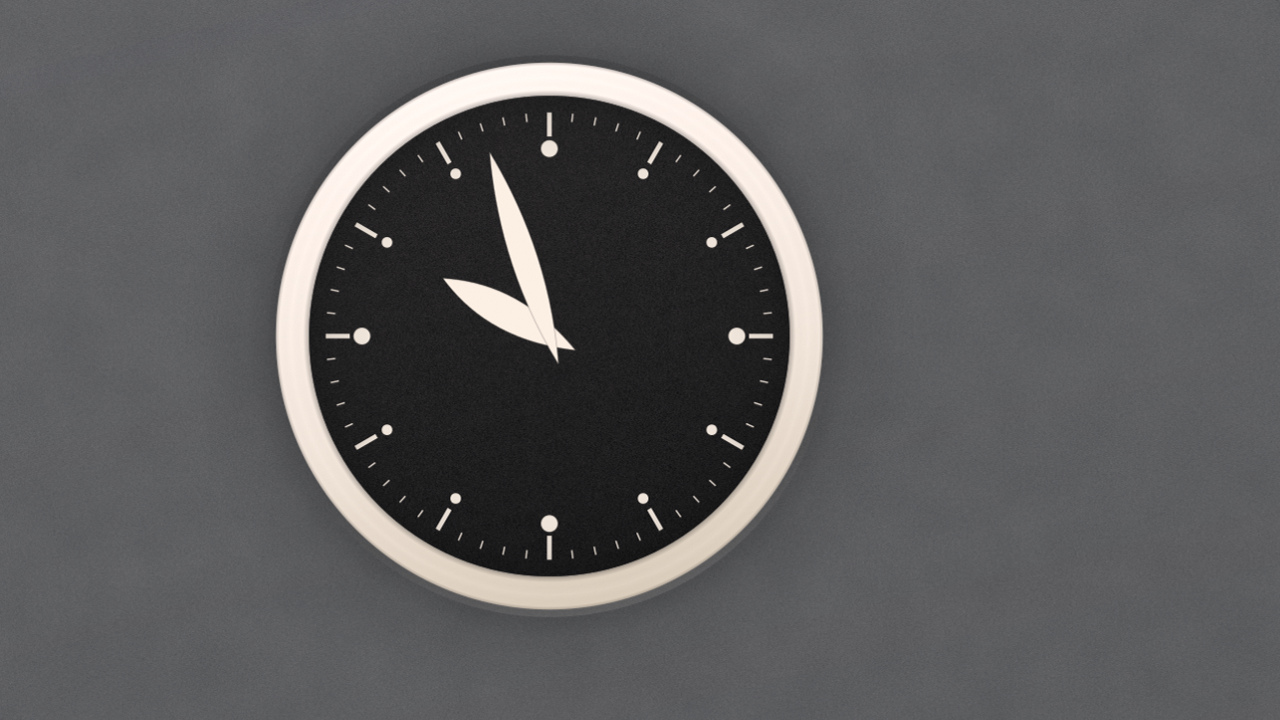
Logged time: 9 h 57 min
